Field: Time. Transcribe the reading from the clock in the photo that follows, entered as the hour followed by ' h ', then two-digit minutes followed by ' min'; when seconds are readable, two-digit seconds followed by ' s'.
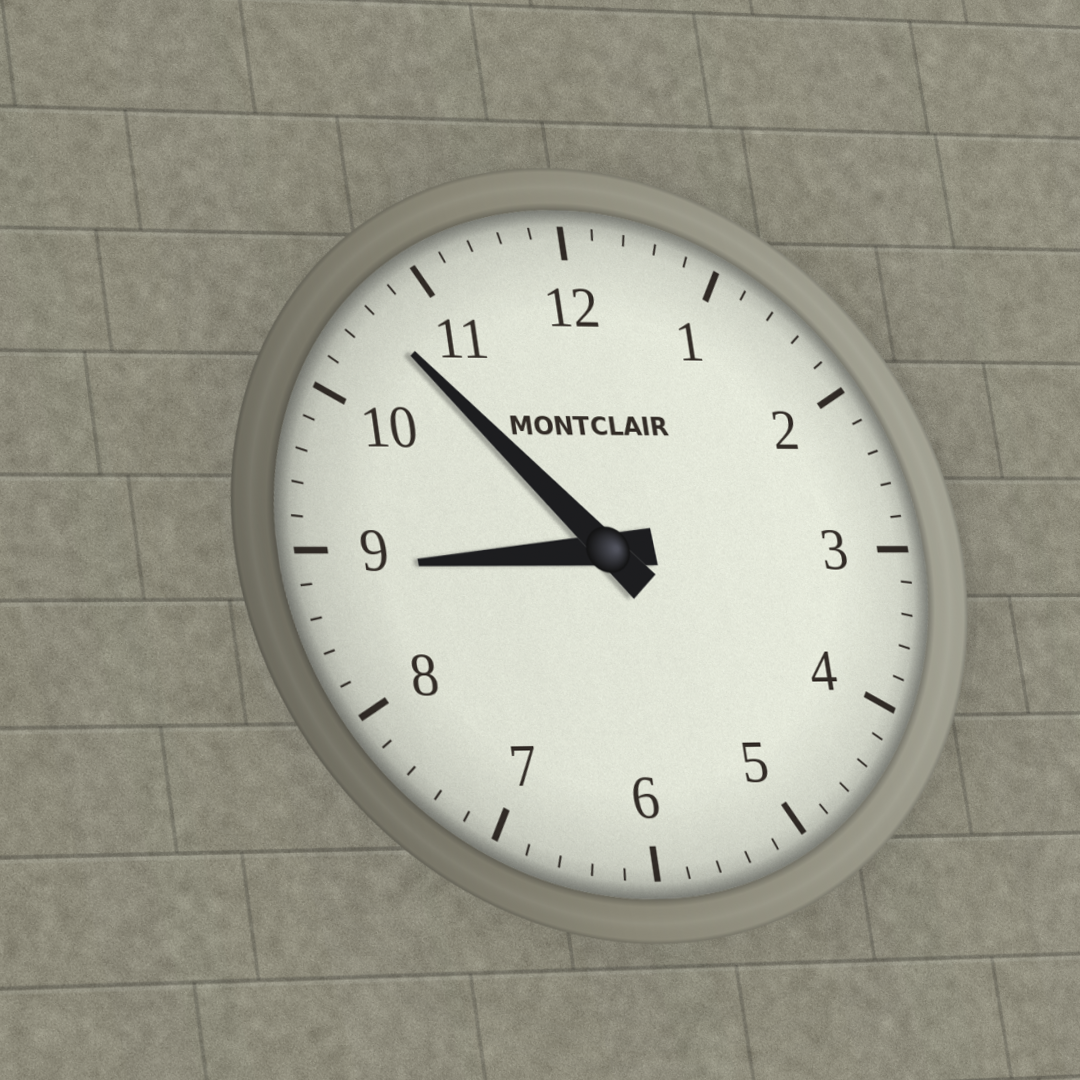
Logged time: 8 h 53 min
